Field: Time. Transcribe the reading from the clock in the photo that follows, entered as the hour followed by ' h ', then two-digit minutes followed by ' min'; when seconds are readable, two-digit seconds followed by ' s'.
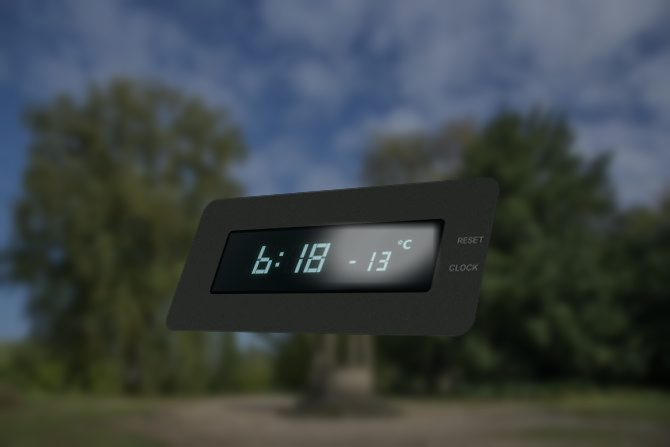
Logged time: 6 h 18 min
